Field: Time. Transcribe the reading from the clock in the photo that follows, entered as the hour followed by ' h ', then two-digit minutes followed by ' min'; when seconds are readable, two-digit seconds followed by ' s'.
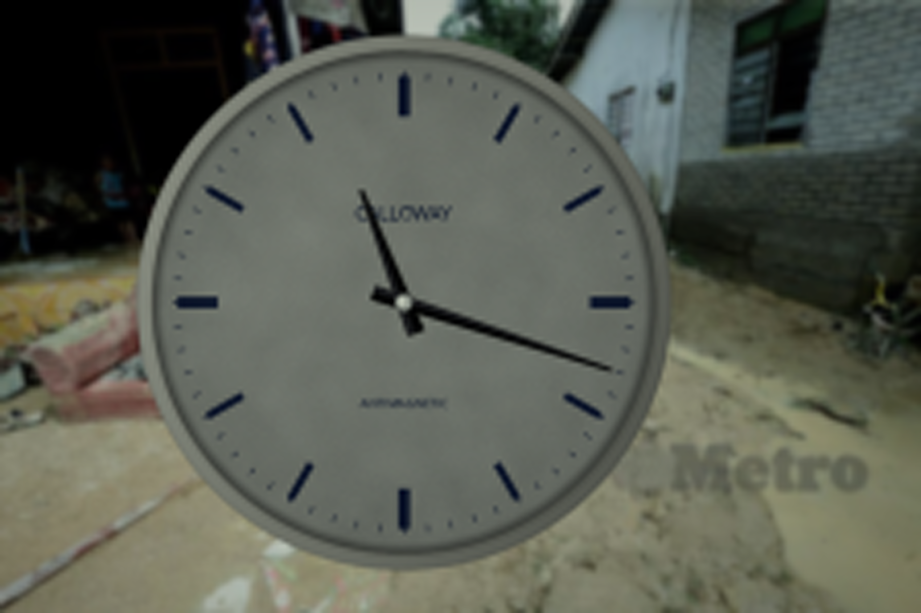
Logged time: 11 h 18 min
